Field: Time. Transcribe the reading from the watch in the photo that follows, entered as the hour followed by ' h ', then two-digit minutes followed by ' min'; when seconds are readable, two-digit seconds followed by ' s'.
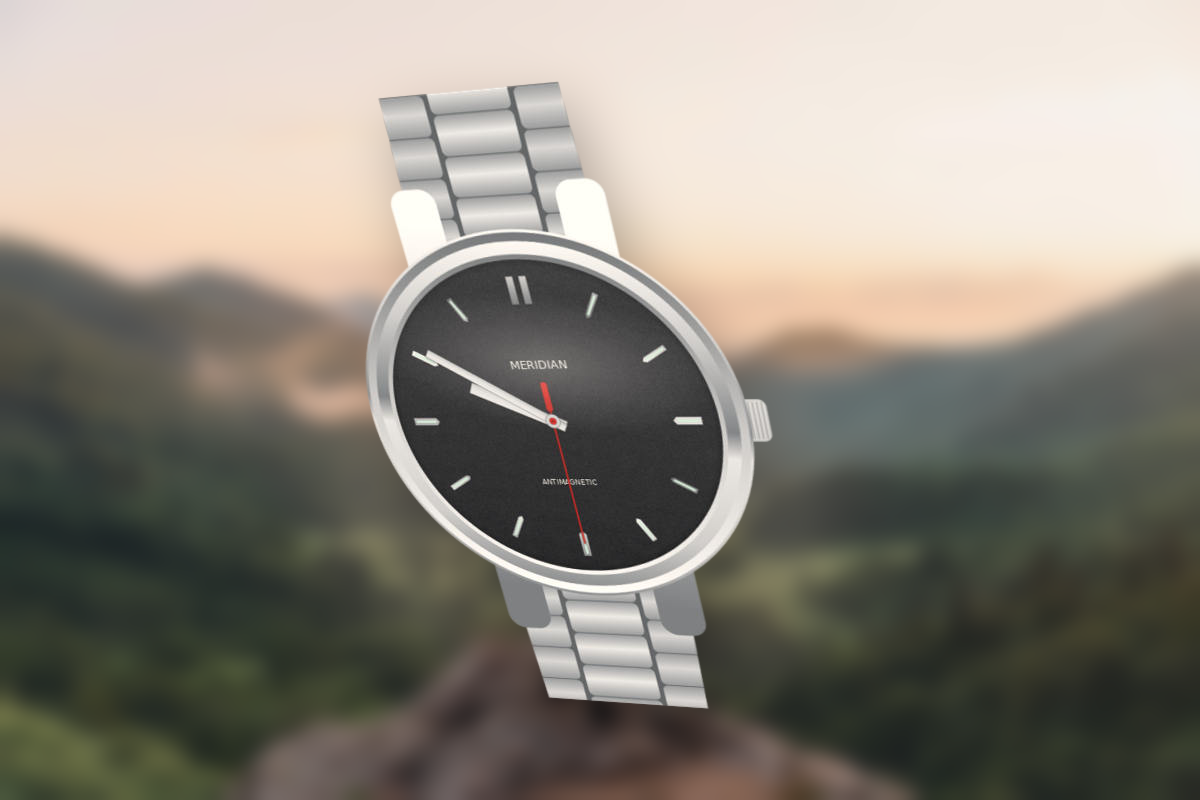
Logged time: 9 h 50 min 30 s
